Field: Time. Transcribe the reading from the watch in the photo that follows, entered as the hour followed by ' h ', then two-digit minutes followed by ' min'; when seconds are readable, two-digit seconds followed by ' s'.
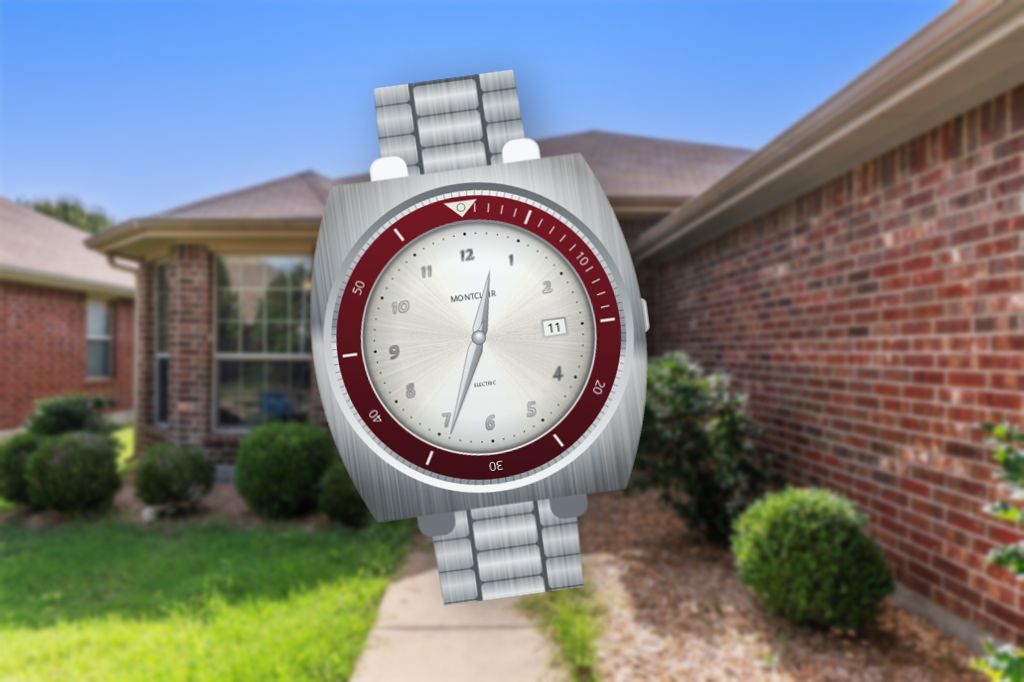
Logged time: 12 h 34 min
